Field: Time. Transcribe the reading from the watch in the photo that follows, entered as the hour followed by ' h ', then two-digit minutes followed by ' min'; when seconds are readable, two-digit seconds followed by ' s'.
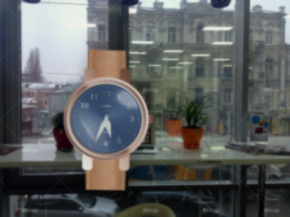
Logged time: 5 h 34 min
